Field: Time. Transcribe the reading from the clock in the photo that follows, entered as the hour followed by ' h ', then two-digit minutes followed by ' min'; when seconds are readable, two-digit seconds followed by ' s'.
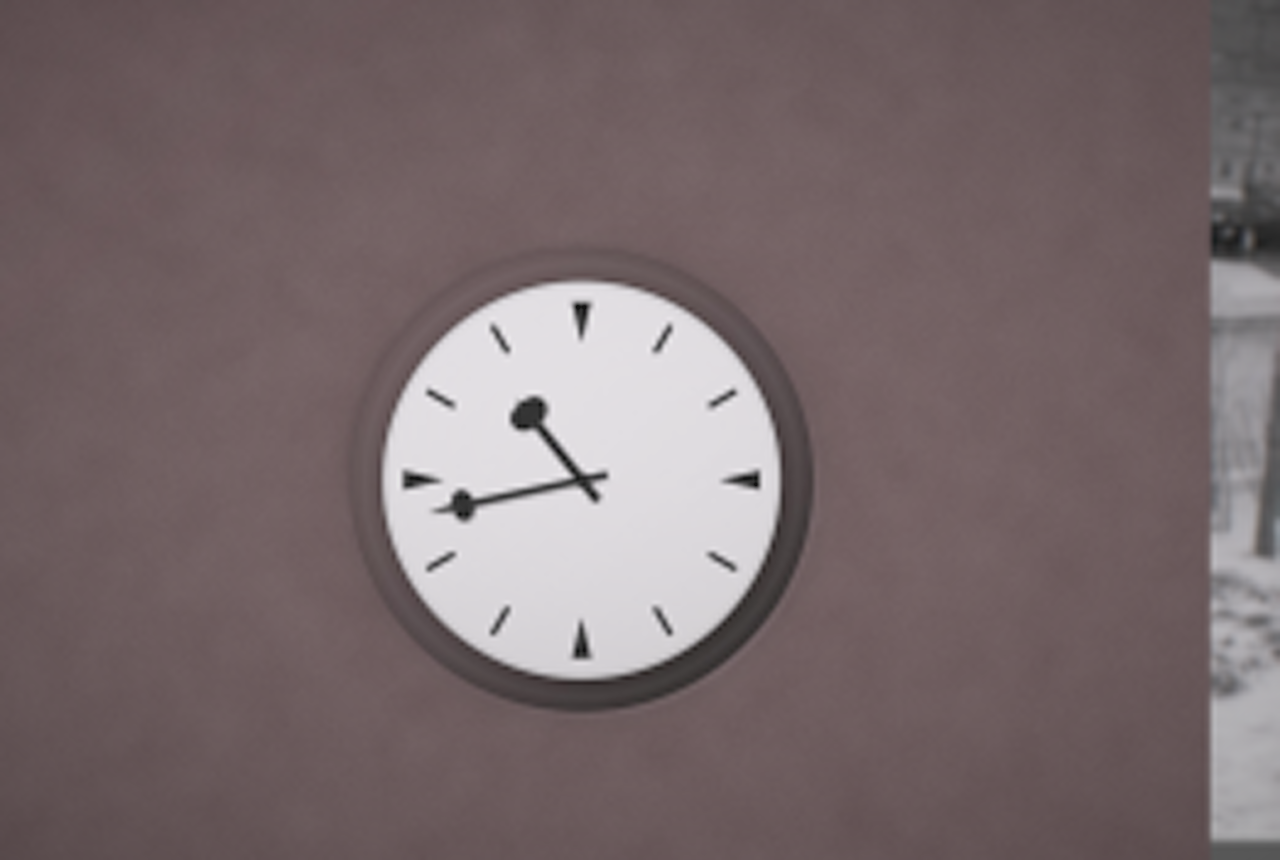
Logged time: 10 h 43 min
